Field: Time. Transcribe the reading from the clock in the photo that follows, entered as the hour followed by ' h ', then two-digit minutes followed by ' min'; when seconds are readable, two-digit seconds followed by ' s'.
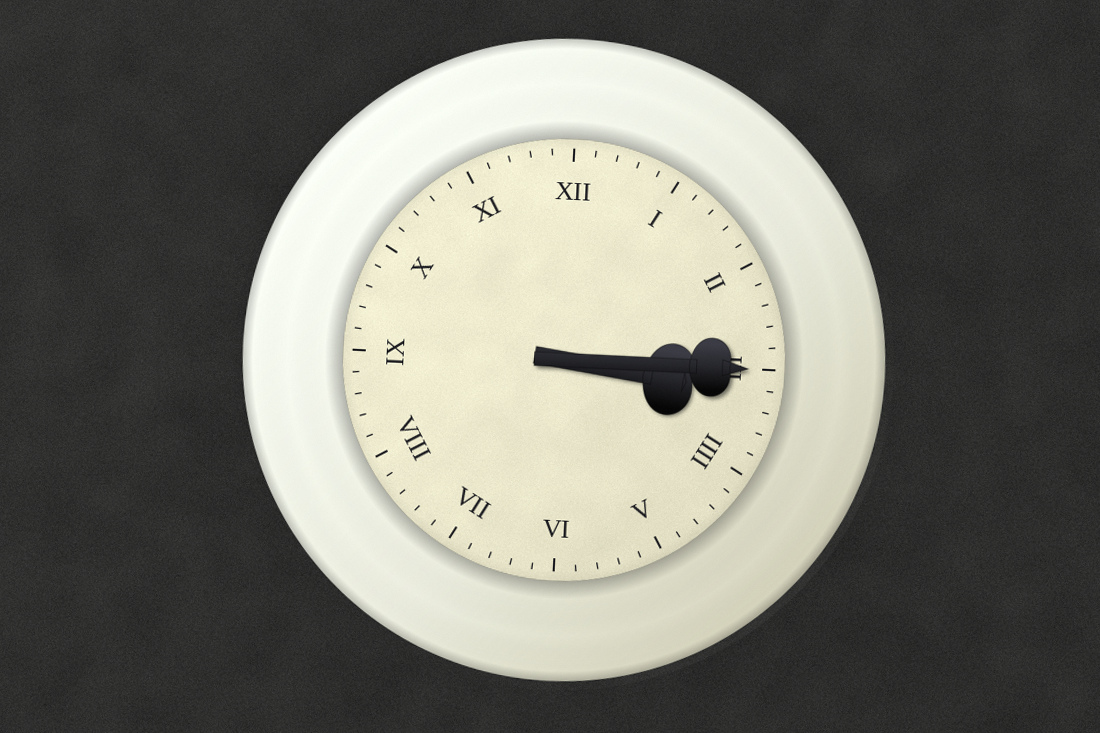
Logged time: 3 h 15 min
